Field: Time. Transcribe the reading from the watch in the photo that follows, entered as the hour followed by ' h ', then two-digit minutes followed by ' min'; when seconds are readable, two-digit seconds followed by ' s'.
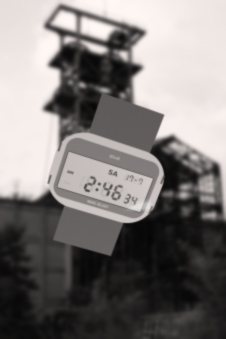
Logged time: 2 h 46 min 34 s
